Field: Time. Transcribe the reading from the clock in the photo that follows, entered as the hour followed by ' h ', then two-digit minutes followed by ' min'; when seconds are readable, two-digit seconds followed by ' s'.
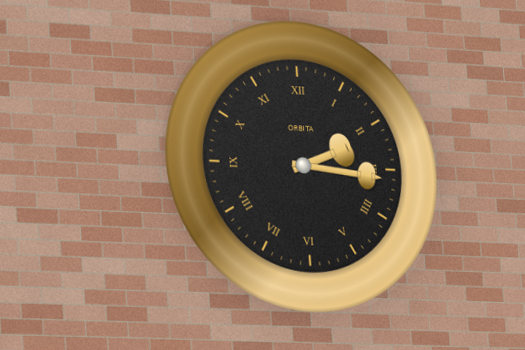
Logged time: 2 h 16 min
